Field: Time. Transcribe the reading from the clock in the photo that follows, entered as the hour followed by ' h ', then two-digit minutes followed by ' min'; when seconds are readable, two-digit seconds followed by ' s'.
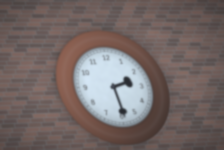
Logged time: 2 h 29 min
